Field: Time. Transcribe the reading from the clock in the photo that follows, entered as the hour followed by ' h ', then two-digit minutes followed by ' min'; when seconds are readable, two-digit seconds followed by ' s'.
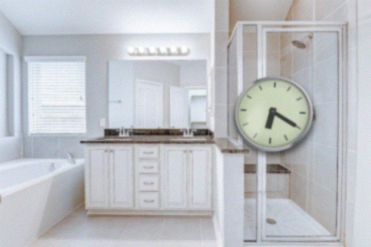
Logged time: 6 h 20 min
